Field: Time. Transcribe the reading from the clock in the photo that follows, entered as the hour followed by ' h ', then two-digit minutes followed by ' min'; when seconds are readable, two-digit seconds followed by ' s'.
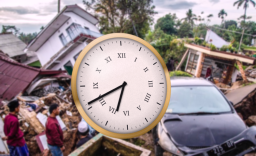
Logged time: 6 h 41 min
